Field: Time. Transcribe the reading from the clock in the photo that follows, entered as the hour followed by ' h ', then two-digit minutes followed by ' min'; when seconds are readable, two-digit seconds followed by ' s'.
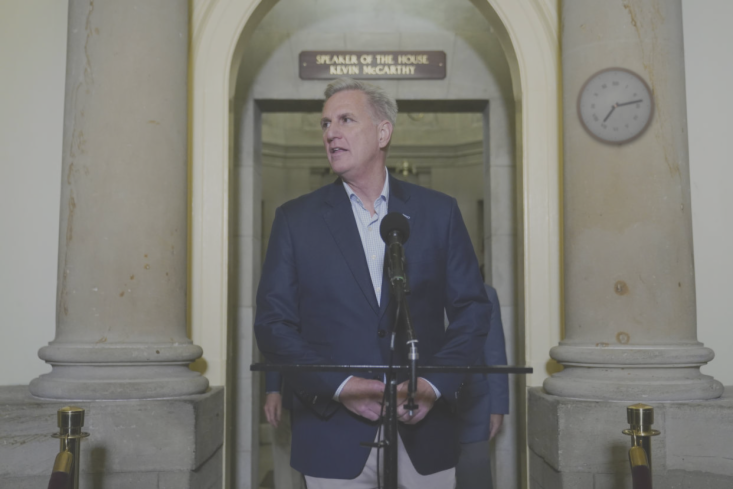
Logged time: 7 h 13 min
